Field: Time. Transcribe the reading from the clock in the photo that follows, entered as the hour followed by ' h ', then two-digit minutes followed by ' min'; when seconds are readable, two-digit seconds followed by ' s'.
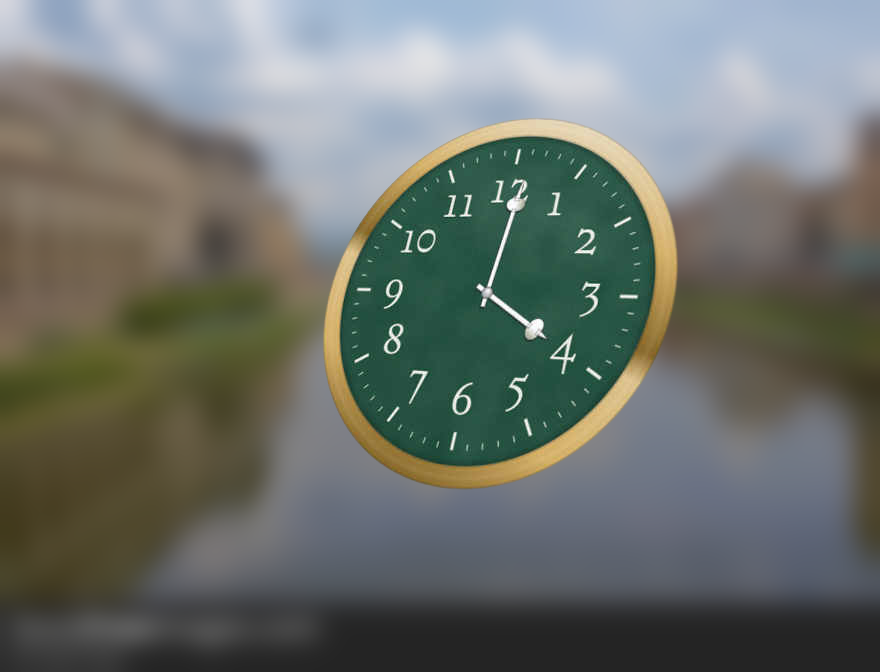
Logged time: 4 h 01 min
